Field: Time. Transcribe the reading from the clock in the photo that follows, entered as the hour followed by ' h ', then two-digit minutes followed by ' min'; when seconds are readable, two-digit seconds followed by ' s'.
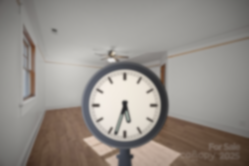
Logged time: 5 h 33 min
